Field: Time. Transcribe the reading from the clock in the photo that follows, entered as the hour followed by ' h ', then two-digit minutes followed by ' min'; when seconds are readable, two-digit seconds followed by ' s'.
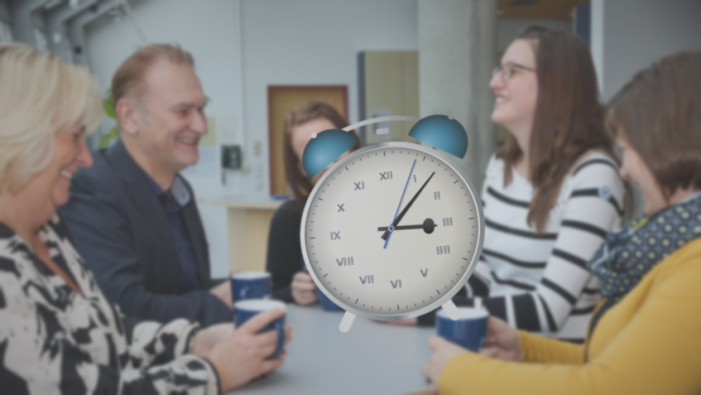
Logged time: 3 h 07 min 04 s
